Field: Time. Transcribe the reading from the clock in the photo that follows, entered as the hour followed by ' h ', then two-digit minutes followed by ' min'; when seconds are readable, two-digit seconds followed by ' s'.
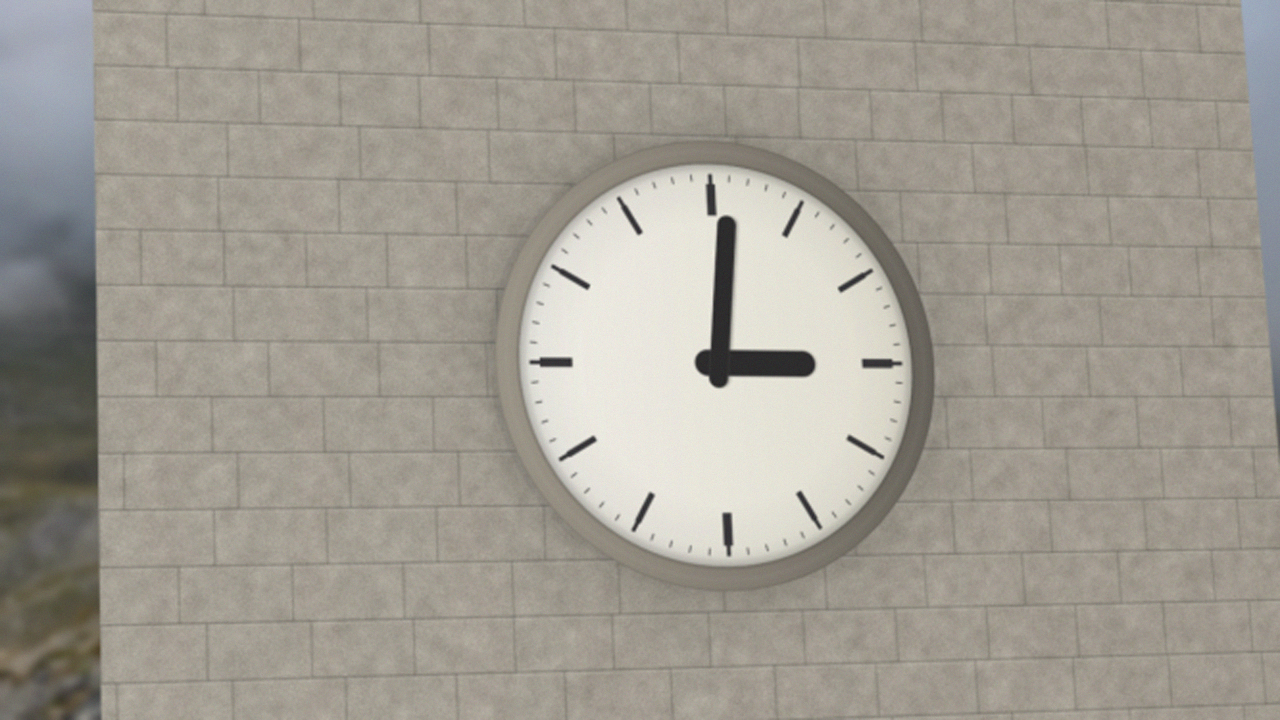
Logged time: 3 h 01 min
